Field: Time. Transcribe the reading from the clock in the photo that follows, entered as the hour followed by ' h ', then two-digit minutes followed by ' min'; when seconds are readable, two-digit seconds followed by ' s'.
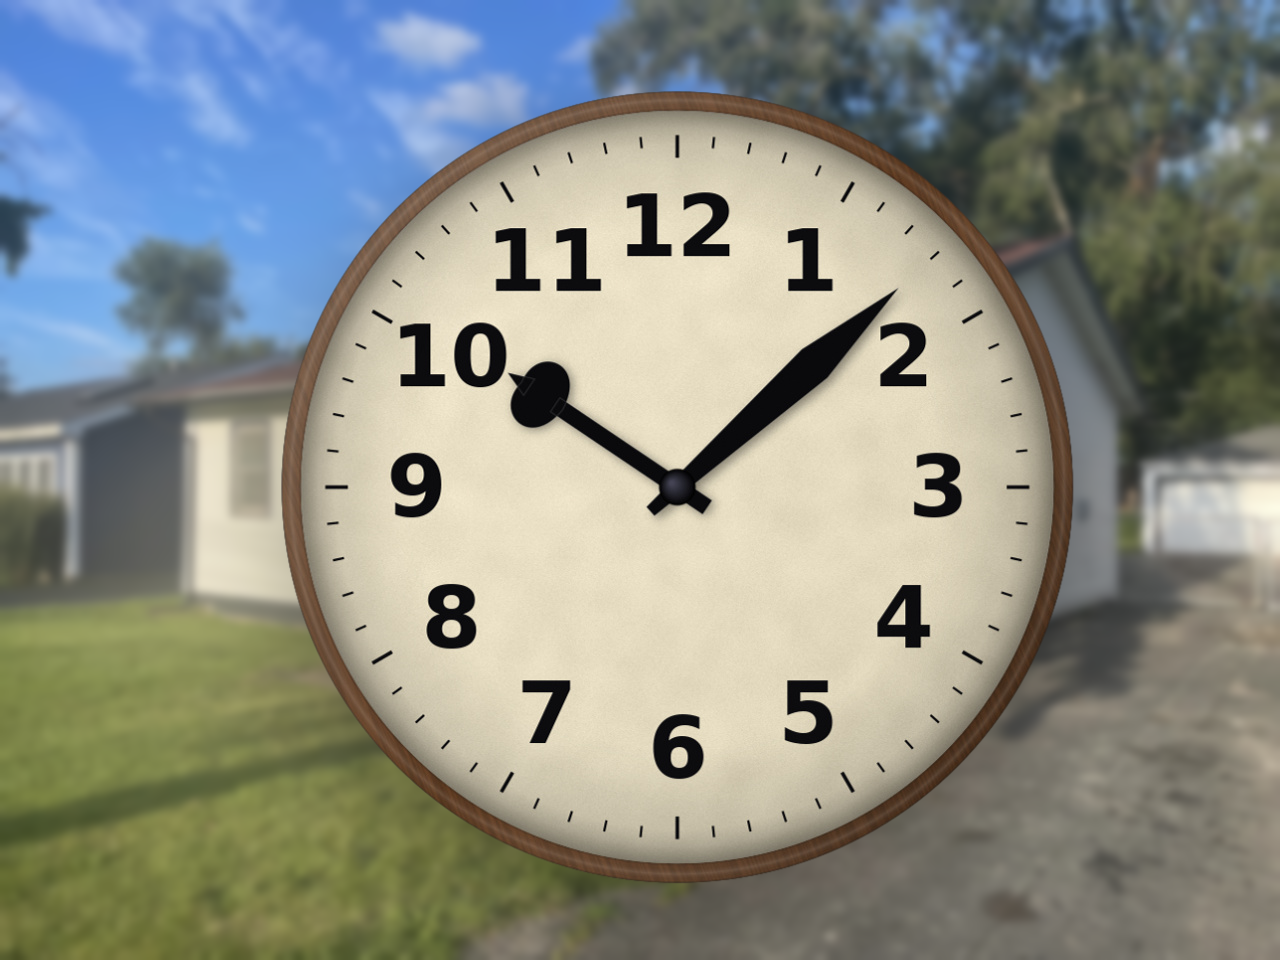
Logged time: 10 h 08 min
